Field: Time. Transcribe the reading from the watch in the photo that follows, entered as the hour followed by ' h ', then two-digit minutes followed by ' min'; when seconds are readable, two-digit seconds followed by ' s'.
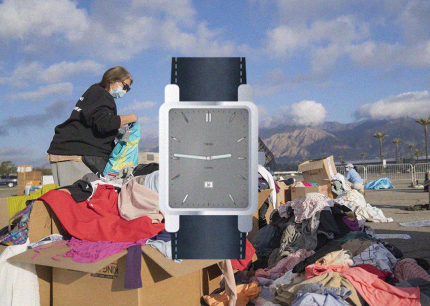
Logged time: 2 h 46 min
